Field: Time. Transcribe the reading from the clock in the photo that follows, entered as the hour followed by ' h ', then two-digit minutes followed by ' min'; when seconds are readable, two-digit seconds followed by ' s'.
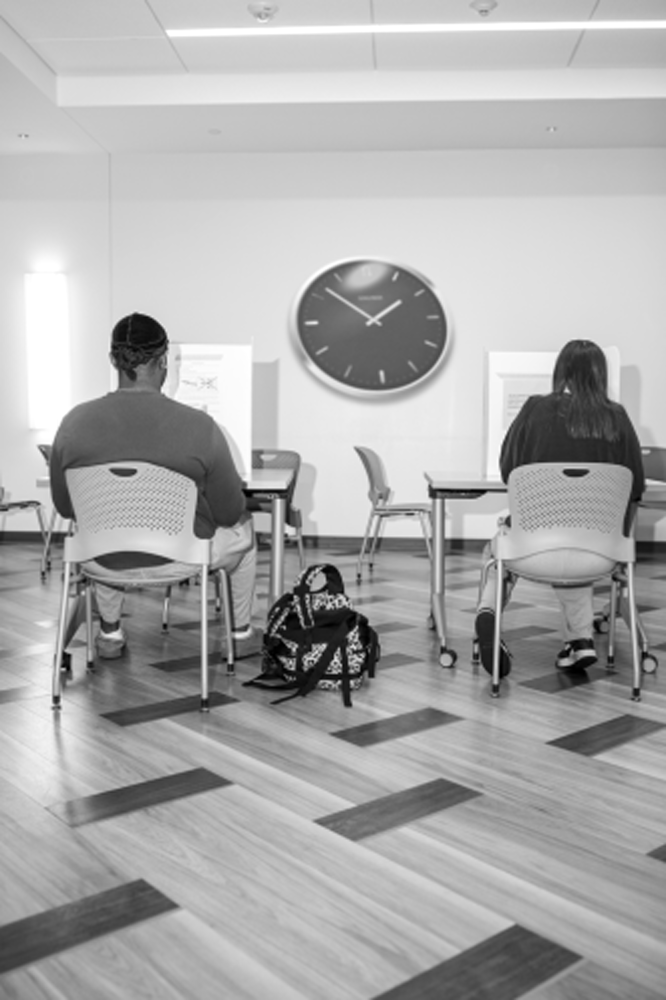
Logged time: 1 h 52 min
